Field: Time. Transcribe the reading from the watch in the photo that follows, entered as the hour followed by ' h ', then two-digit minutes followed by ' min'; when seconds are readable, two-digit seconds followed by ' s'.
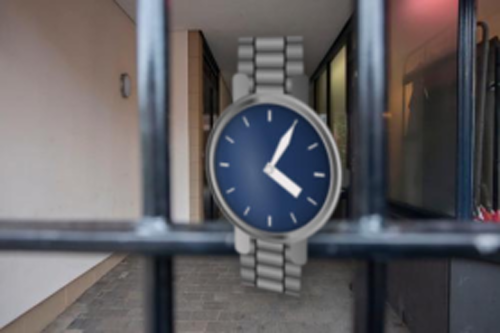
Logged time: 4 h 05 min
